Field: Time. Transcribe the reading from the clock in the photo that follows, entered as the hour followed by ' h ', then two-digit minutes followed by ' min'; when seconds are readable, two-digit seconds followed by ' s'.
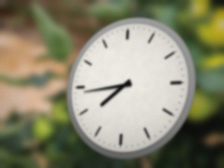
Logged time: 7 h 44 min
